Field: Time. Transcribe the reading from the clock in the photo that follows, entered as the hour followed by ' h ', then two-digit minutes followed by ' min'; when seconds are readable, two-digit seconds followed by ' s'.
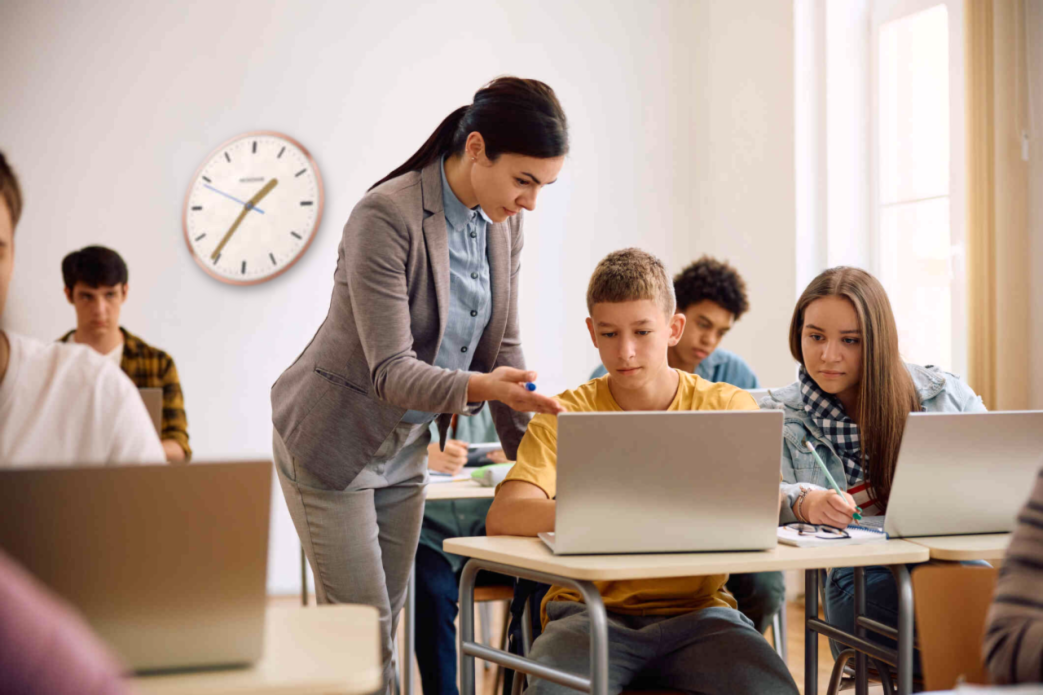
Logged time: 1 h 35 min 49 s
